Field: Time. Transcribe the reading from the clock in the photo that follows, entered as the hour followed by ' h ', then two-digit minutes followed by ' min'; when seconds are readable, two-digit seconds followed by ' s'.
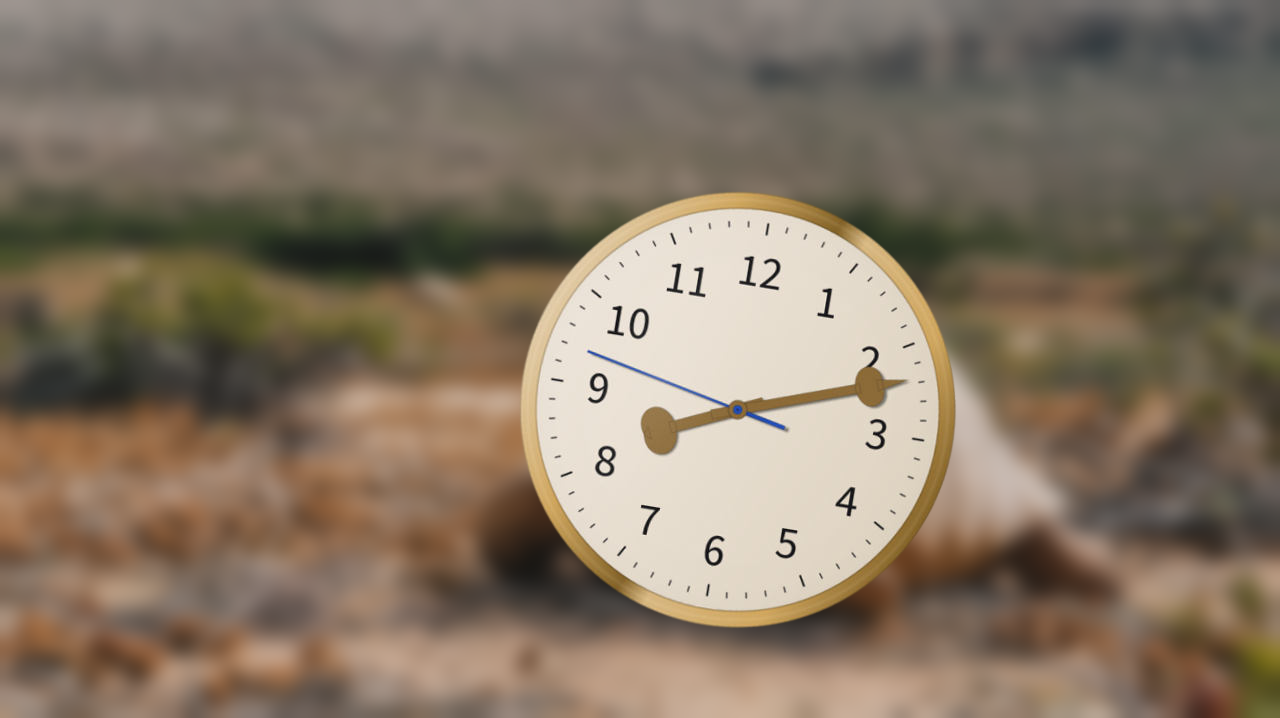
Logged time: 8 h 11 min 47 s
